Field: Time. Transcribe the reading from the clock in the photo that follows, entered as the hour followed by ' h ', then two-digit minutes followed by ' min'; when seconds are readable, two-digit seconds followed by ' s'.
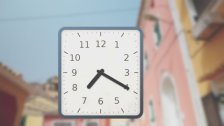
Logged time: 7 h 20 min
